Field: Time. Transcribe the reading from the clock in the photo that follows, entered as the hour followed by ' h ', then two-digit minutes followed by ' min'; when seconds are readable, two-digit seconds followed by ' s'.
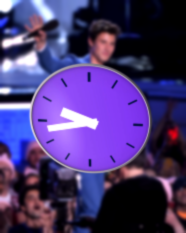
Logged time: 9 h 43 min
